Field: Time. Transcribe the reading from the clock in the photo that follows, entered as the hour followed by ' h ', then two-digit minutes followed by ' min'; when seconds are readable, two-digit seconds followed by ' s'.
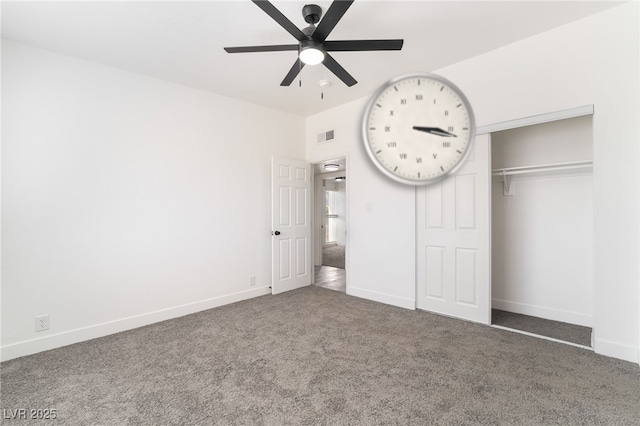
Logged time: 3 h 17 min
